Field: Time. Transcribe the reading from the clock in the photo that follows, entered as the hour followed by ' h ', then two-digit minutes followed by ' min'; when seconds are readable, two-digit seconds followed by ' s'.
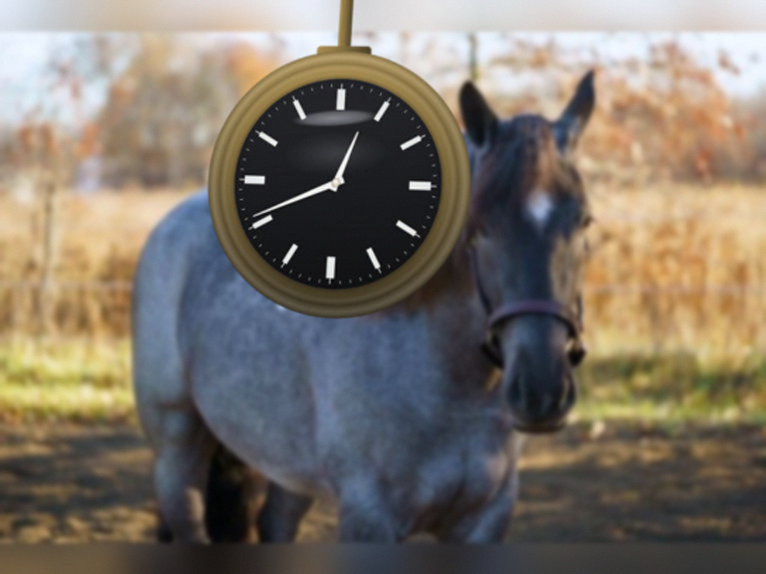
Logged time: 12 h 41 min
